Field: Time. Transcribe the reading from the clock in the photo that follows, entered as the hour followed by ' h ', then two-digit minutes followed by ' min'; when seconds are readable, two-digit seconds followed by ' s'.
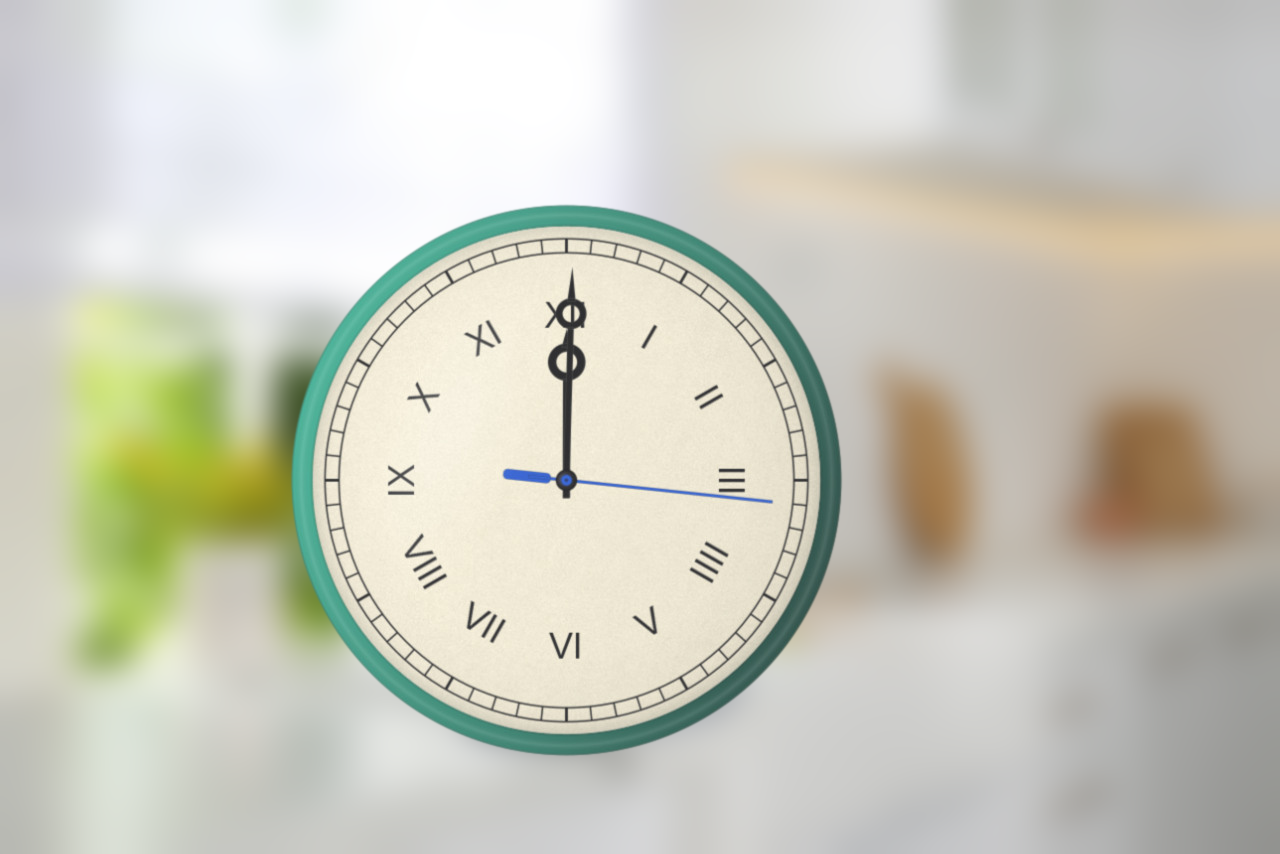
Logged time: 12 h 00 min 16 s
